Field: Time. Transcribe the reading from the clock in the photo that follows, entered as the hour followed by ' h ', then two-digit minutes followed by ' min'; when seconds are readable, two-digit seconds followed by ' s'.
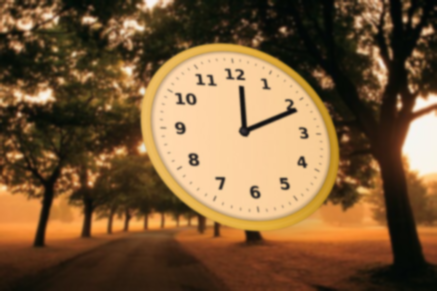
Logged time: 12 h 11 min
